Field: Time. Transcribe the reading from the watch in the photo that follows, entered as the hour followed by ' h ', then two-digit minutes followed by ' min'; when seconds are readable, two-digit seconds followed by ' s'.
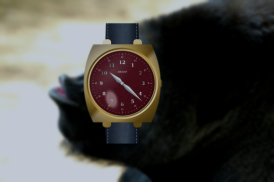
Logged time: 10 h 22 min
